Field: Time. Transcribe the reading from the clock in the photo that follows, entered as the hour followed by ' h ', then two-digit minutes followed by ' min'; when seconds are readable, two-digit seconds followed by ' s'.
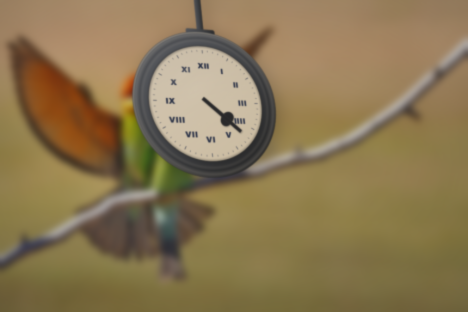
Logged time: 4 h 22 min
